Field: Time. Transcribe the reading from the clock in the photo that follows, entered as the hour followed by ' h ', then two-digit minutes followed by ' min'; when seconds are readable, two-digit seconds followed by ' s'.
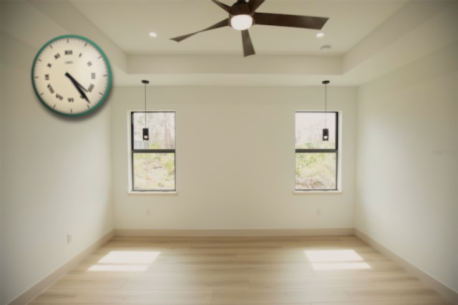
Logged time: 4 h 24 min
